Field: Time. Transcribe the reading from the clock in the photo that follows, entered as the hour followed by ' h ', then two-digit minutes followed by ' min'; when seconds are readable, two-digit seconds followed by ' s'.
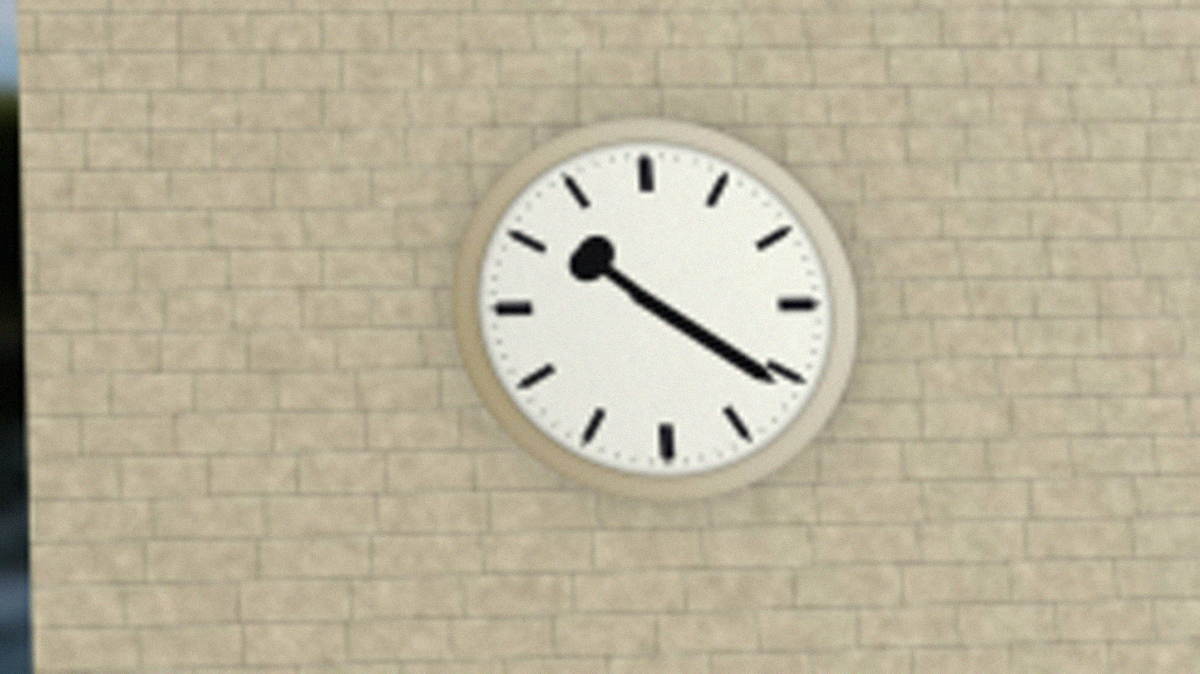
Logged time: 10 h 21 min
